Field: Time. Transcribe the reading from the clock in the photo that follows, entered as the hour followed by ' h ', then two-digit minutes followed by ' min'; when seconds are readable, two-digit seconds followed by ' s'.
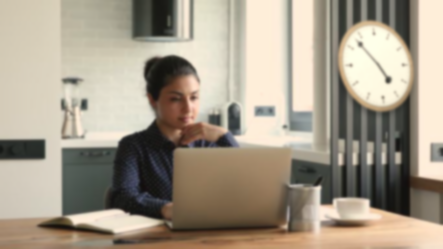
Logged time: 4 h 53 min
